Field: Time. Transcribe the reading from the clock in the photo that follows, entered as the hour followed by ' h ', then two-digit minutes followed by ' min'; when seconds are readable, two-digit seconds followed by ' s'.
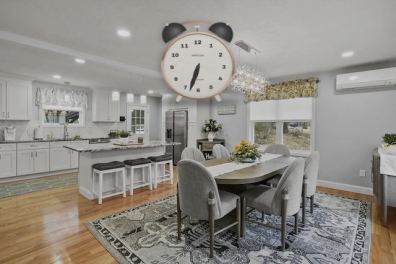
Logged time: 6 h 33 min
